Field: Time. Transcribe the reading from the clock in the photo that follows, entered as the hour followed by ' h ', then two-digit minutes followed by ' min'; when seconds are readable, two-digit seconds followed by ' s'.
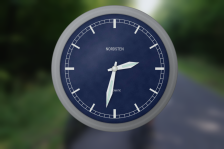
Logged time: 2 h 32 min
